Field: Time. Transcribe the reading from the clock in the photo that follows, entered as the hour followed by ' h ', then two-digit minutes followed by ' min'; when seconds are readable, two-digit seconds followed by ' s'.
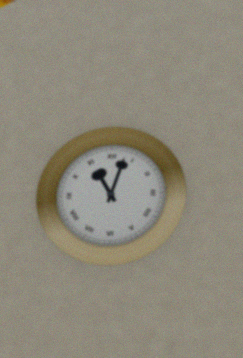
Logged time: 11 h 03 min
